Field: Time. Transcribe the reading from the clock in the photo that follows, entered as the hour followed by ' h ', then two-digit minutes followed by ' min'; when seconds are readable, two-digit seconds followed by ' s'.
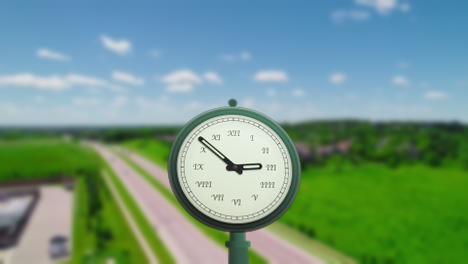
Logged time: 2 h 52 min
